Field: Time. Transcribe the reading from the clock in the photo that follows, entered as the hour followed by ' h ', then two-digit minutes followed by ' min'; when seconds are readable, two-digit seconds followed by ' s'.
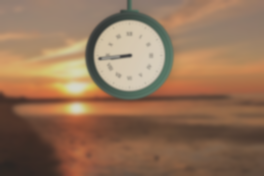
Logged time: 8 h 44 min
